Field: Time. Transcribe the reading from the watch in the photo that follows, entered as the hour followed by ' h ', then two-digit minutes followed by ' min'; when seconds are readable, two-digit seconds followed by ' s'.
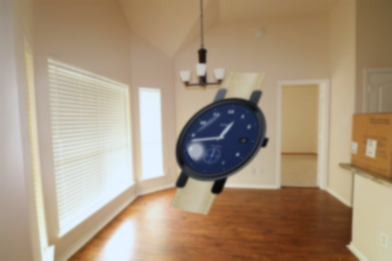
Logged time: 12 h 43 min
